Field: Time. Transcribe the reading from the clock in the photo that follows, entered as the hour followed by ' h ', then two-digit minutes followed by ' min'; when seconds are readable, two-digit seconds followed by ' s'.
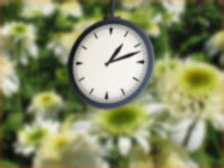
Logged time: 1 h 12 min
